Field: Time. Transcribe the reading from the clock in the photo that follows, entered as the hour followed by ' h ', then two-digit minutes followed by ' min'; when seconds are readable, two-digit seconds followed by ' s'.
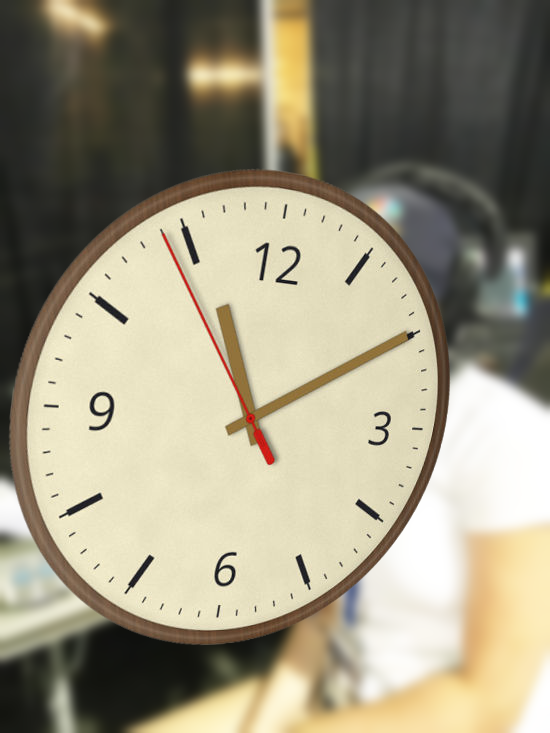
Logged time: 11 h 09 min 54 s
